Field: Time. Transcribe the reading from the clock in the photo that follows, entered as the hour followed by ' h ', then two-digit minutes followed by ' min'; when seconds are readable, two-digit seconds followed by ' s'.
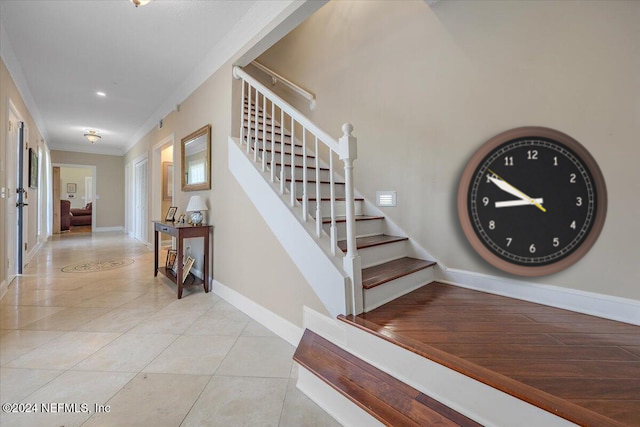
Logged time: 8 h 49 min 51 s
